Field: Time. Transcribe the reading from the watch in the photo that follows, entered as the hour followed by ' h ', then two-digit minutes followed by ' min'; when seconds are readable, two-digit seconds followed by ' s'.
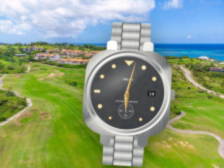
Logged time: 6 h 02 min
